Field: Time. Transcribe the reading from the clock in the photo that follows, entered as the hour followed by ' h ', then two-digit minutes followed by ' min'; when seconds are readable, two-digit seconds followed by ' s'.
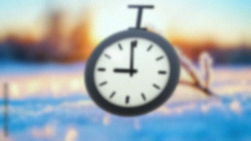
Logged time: 8 h 59 min
